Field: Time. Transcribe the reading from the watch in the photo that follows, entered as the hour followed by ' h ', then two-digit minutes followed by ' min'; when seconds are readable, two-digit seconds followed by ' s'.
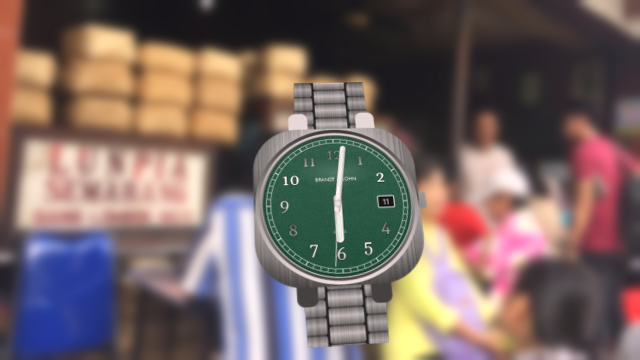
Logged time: 6 h 01 min 31 s
